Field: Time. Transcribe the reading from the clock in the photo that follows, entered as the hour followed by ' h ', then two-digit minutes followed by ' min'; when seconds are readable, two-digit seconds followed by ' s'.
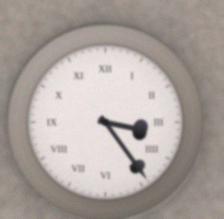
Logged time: 3 h 24 min
